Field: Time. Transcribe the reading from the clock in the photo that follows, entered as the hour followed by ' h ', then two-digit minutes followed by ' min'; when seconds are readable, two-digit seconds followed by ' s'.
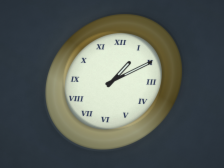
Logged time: 1 h 10 min
